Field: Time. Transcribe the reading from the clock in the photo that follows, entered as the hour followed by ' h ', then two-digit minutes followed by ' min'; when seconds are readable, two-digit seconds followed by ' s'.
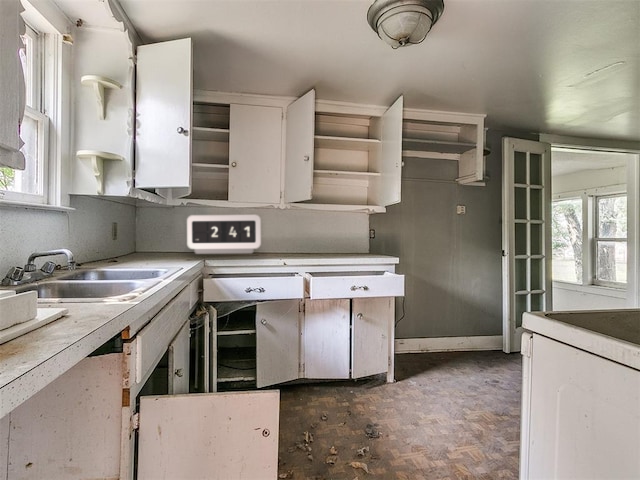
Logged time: 2 h 41 min
